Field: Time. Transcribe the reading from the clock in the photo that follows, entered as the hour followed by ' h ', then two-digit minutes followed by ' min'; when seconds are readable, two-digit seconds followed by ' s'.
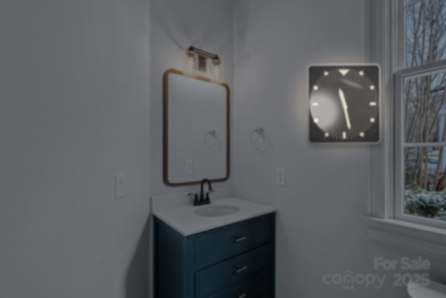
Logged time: 11 h 28 min
